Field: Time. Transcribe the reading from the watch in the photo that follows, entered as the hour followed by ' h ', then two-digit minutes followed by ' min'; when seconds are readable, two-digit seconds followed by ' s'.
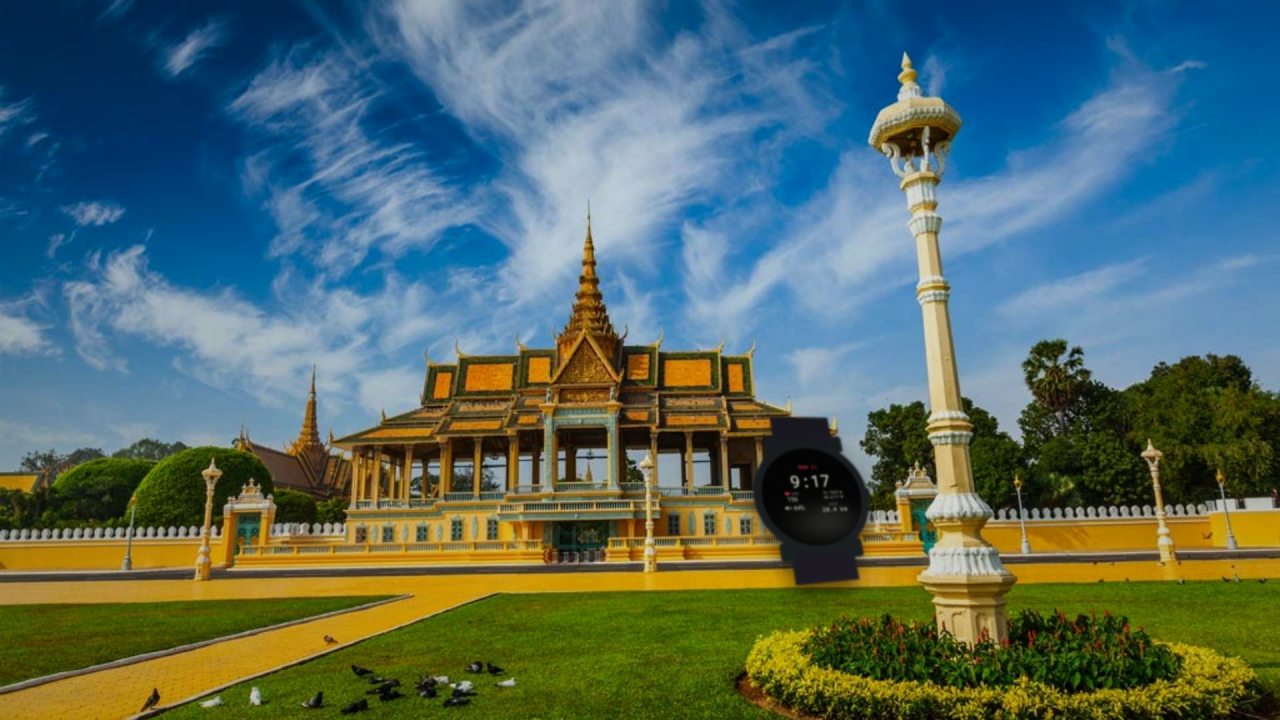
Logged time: 9 h 17 min
